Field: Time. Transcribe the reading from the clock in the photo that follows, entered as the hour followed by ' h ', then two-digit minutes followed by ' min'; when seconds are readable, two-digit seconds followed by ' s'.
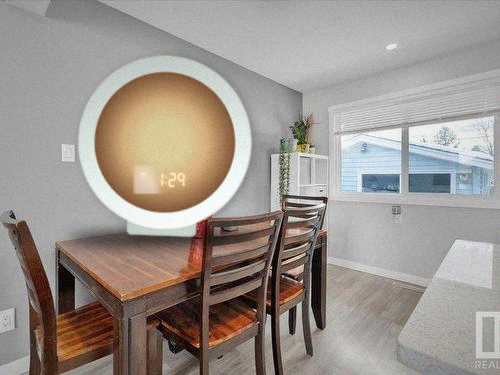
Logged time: 1 h 29 min
